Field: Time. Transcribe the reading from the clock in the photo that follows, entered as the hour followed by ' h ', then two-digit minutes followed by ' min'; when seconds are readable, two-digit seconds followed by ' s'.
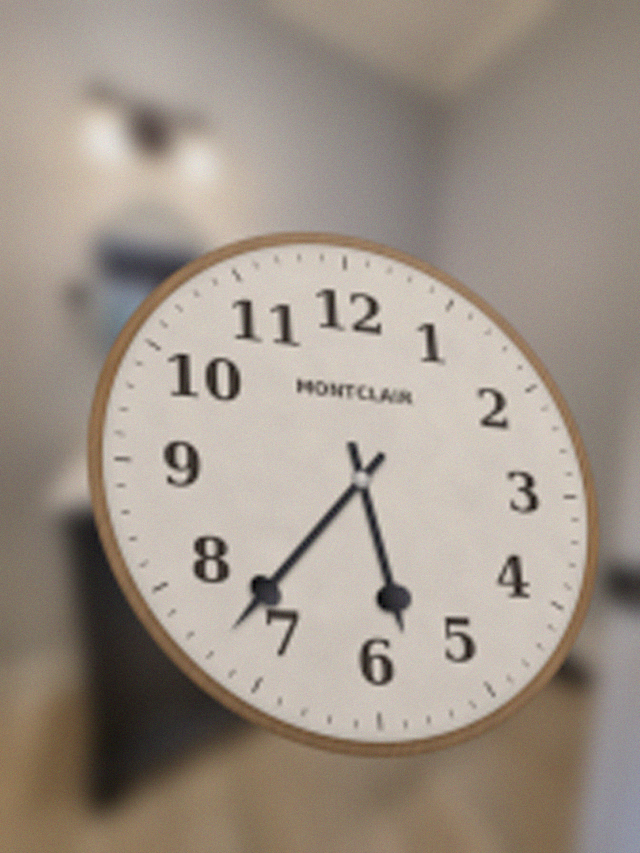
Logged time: 5 h 37 min
